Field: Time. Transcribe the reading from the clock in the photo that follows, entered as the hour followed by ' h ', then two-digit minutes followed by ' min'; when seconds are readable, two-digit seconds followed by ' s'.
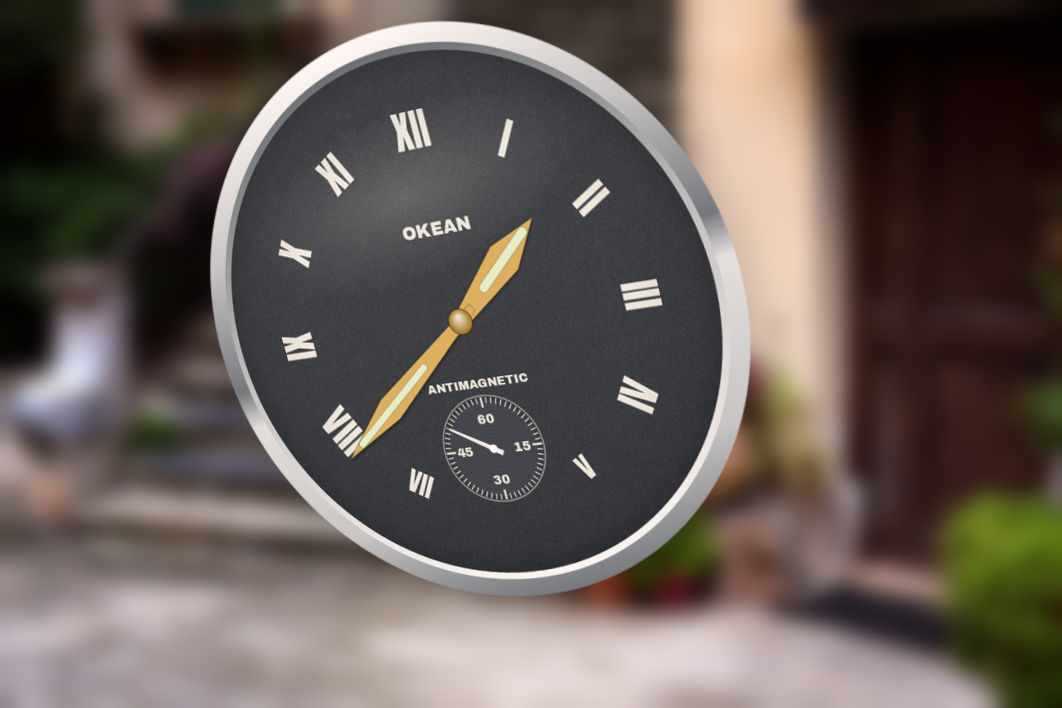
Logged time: 1 h 38 min 50 s
